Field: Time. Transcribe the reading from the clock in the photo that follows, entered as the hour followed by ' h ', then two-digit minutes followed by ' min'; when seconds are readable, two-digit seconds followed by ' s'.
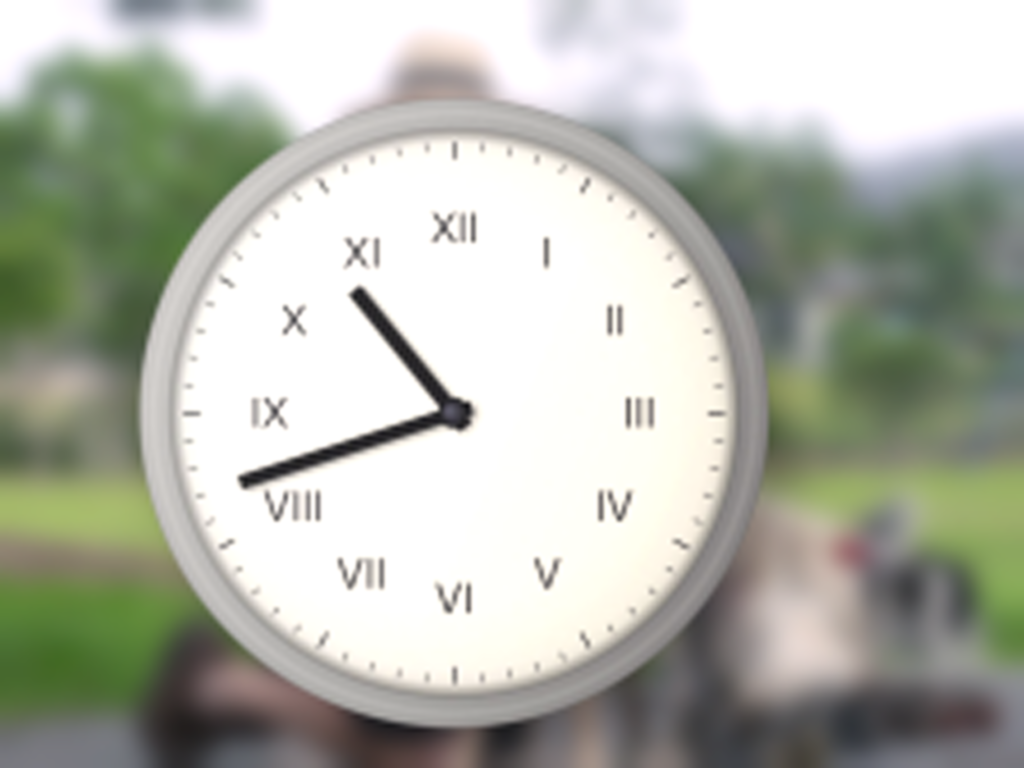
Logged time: 10 h 42 min
